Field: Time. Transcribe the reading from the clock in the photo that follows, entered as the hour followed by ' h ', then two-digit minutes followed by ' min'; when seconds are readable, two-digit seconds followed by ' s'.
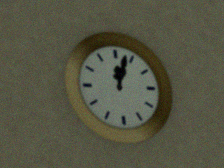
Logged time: 12 h 03 min
